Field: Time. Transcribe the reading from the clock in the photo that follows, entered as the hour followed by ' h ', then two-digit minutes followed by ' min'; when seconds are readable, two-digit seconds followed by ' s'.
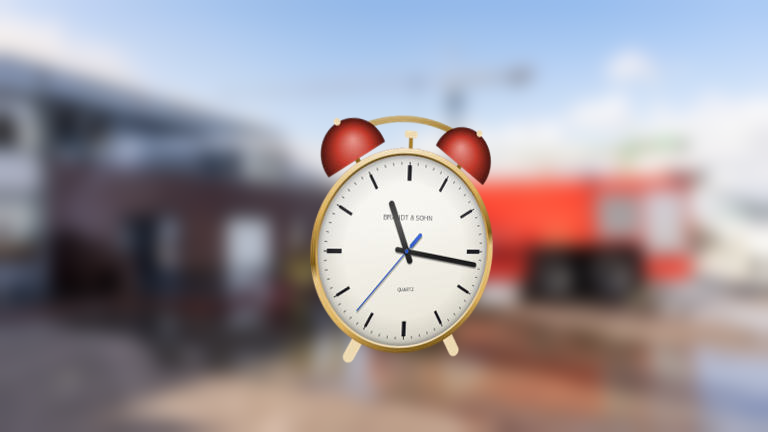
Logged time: 11 h 16 min 37 s
